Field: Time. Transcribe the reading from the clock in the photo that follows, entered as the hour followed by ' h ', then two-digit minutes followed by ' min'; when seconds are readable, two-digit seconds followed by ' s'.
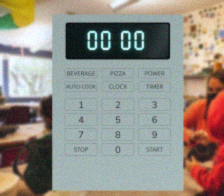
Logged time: 0 h 00 min
